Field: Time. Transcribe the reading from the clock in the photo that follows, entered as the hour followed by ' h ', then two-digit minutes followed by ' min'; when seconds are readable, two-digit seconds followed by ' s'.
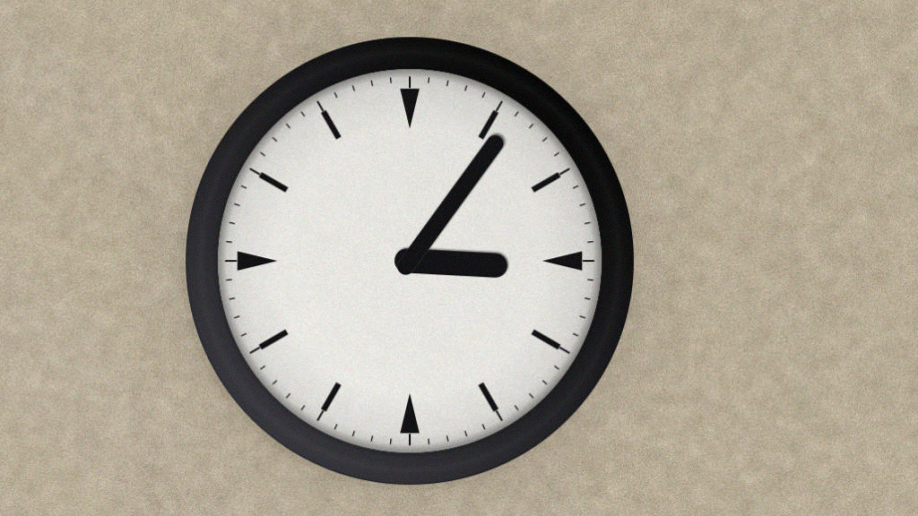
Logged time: 3 h 06 min
